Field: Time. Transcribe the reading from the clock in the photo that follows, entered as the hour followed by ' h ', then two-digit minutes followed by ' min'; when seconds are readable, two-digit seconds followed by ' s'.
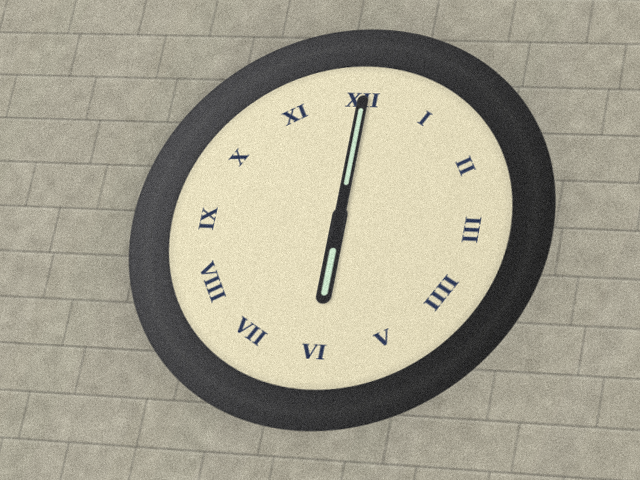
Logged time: 6 h 00 min
